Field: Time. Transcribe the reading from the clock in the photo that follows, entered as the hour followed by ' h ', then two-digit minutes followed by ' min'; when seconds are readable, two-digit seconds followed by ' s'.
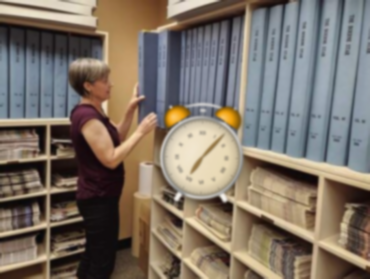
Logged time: 7 h 07 min
